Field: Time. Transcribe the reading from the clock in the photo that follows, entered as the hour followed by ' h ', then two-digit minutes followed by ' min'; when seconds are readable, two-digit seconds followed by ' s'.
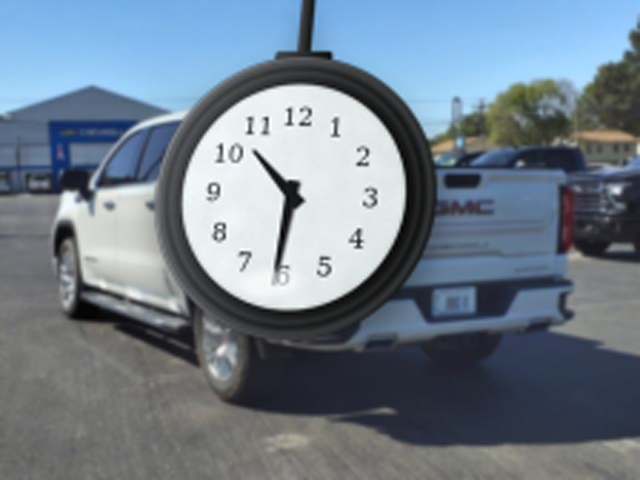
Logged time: 10 h 31 min
